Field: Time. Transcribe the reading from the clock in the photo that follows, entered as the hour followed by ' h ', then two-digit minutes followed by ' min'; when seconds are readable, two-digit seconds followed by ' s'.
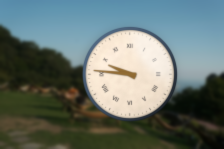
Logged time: 9 h 46 min
